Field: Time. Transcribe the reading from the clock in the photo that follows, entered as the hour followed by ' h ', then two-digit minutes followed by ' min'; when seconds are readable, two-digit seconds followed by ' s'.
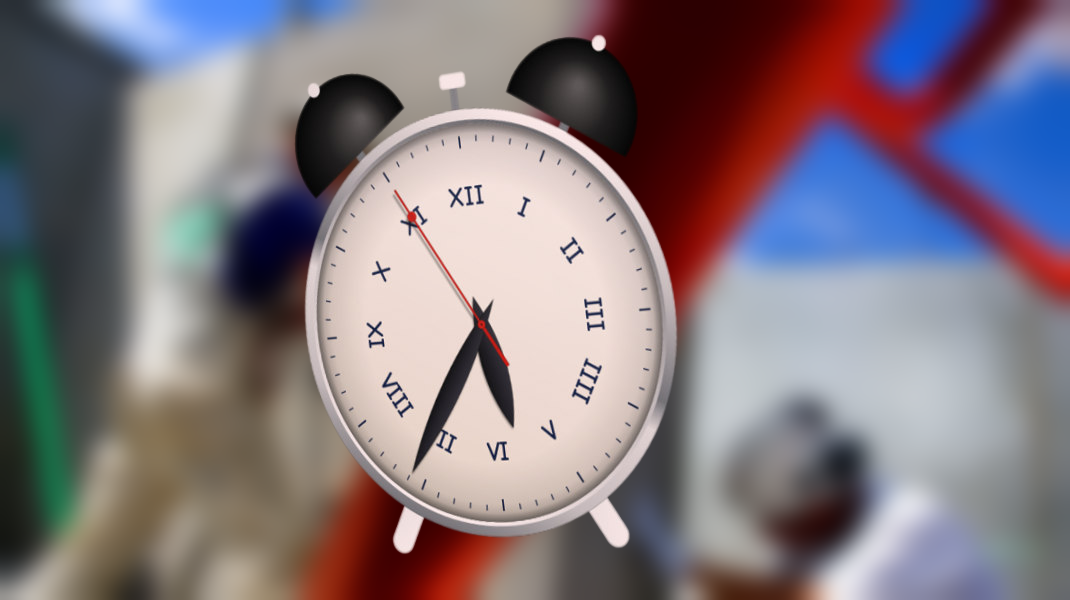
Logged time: 5 h 35 min 55 s
